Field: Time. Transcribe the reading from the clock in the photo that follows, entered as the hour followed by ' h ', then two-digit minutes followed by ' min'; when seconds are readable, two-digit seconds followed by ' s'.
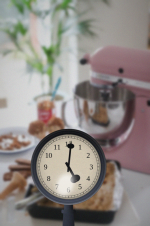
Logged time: 5 h 01 min
